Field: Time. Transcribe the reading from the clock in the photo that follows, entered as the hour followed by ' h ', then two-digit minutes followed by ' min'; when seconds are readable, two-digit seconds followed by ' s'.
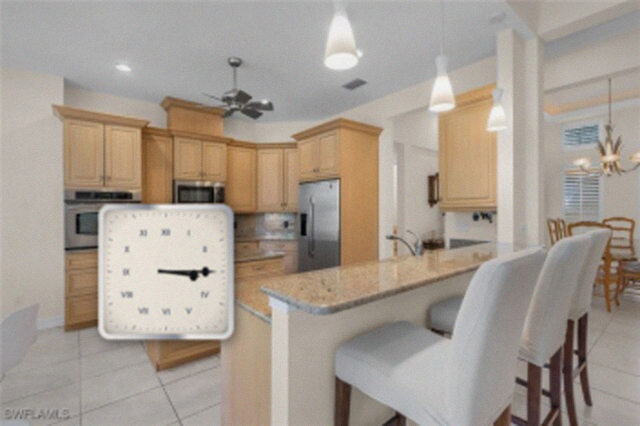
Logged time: 3 h 15 min
